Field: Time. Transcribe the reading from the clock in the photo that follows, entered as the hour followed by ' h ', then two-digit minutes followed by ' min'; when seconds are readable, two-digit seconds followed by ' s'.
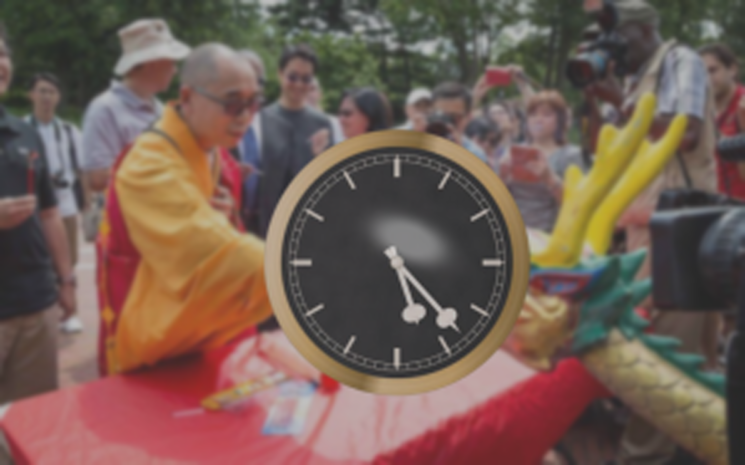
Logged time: 5 h 23 min
